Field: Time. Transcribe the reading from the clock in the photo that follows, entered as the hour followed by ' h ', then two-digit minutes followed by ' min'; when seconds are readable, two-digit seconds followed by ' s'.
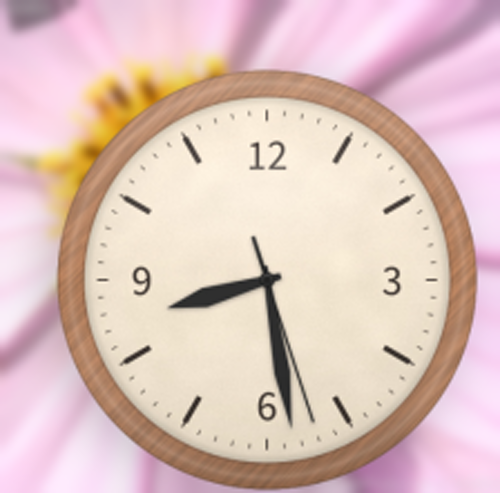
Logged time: 8 h 28 min 27 s
